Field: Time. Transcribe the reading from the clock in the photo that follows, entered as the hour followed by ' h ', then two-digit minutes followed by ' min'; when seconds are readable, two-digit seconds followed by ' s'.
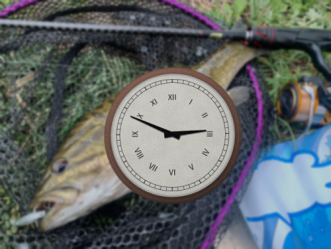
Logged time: 2 h 49 min
